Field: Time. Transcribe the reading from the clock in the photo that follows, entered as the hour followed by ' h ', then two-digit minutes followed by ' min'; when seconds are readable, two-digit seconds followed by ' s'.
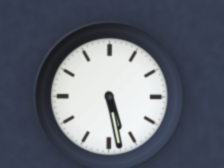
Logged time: 5 h 28 min
